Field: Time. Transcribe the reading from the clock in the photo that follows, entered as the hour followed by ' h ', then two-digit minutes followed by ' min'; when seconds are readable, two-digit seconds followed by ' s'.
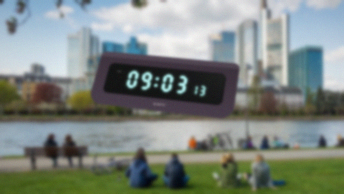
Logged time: 9 h 03 min
